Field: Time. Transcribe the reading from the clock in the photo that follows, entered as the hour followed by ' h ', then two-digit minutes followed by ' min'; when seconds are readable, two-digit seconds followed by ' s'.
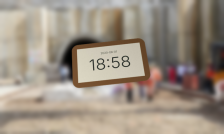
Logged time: 18 h 58 min
